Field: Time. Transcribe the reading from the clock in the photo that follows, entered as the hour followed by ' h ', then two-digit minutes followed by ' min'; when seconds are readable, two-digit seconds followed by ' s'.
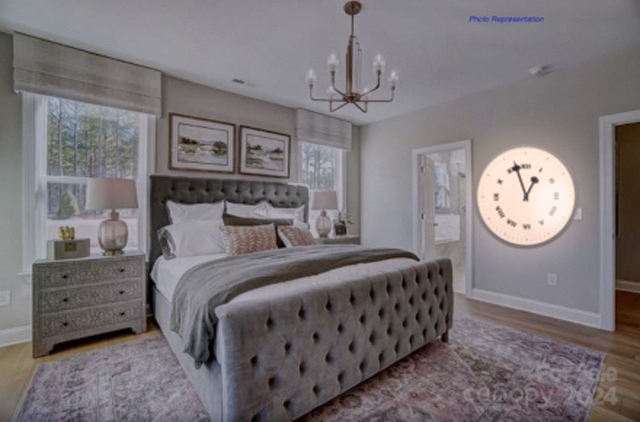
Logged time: 12 h 57 min
